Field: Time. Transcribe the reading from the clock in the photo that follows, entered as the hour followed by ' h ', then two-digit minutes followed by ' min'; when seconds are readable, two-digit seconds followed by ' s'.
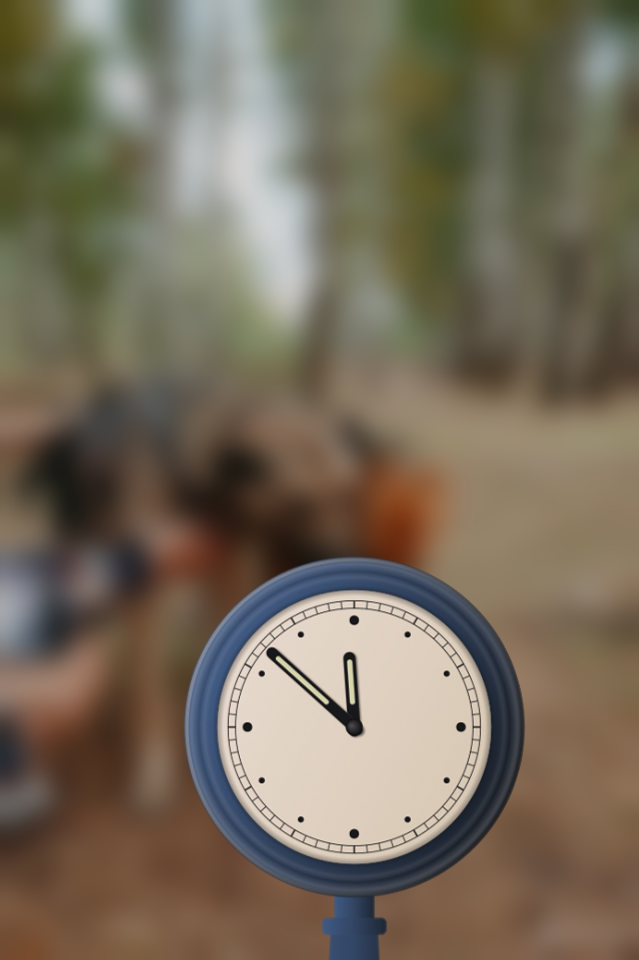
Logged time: 11 h 52 min
